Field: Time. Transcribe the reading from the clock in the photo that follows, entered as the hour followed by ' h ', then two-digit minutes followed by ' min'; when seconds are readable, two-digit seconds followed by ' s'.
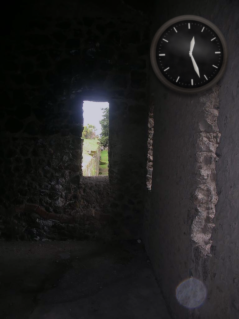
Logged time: 12 h 27 min
